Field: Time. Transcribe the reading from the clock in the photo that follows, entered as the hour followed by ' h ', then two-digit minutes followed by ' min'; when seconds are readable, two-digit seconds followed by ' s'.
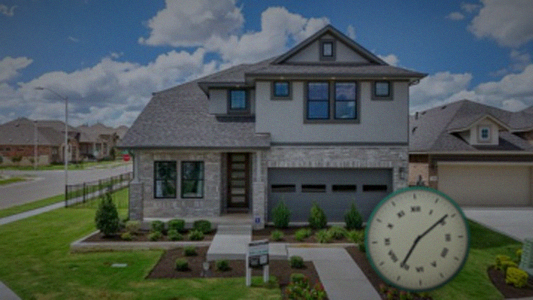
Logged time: 7 h 09 min
